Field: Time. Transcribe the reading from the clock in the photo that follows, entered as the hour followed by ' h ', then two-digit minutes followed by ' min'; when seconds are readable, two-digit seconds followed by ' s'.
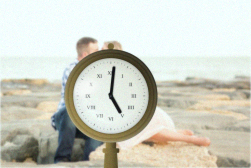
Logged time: 5 h 01 min
